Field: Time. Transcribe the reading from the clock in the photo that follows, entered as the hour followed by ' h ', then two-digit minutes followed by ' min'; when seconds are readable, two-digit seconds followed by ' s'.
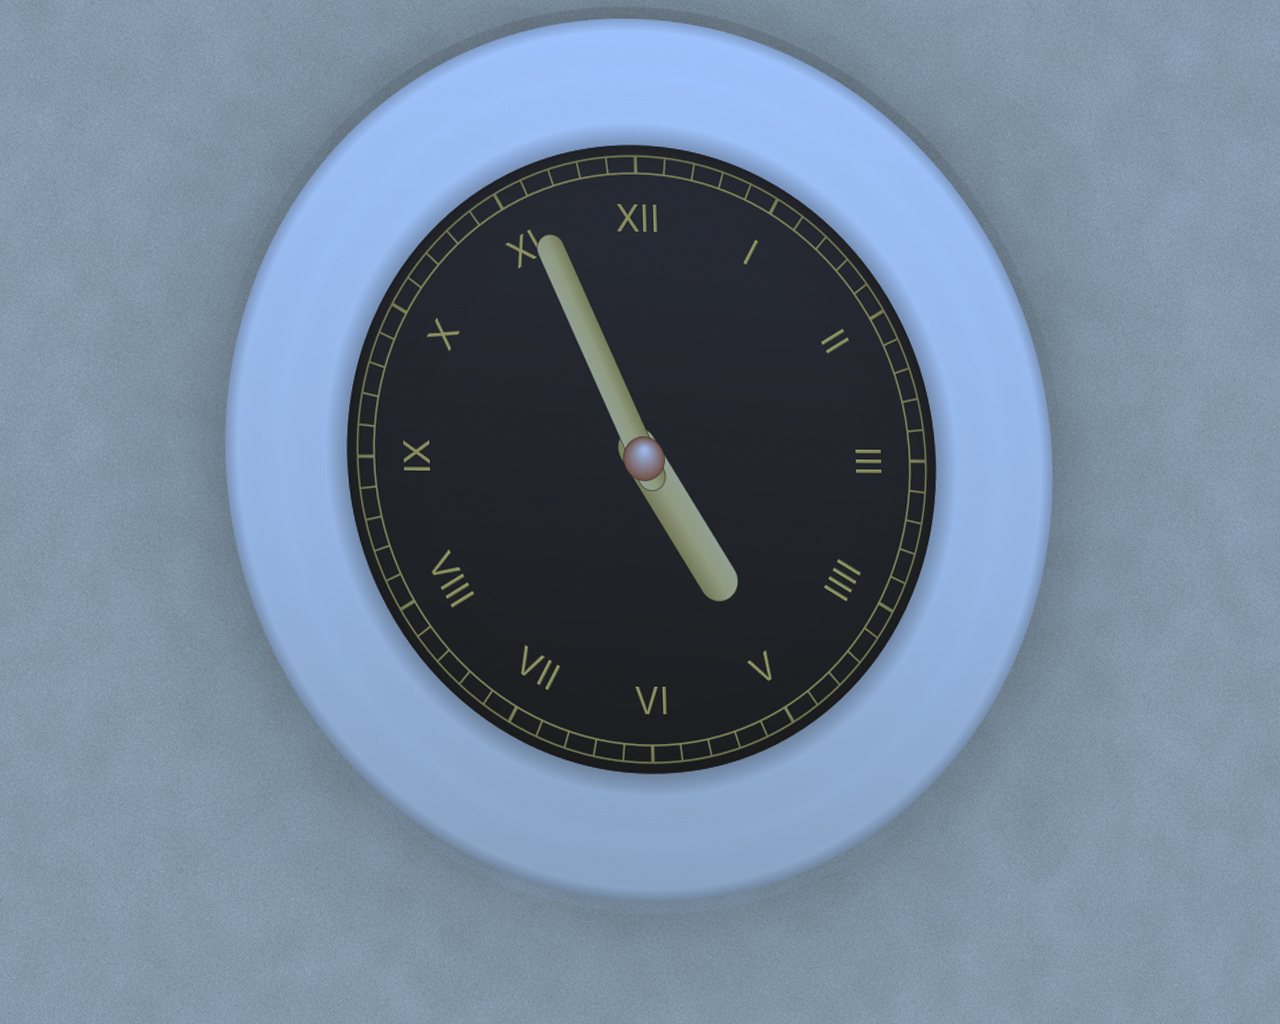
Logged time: 4 h 56 min
